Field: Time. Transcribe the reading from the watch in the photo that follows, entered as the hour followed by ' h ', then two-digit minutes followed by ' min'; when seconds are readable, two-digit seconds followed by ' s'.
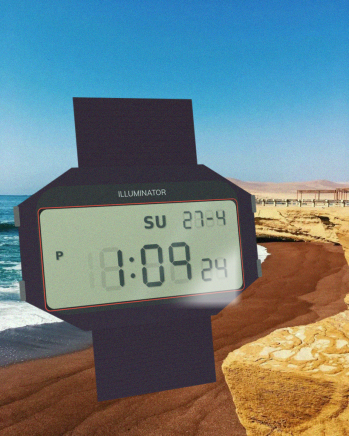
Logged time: 1 h 09 min 24 s
